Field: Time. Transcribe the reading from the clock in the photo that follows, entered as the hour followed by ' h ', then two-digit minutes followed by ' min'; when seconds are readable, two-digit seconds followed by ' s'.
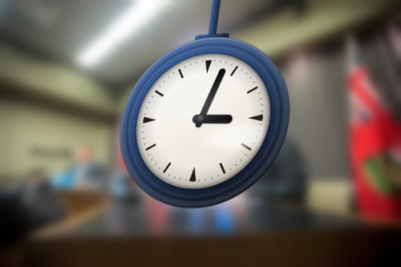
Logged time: 3 h 03 min
